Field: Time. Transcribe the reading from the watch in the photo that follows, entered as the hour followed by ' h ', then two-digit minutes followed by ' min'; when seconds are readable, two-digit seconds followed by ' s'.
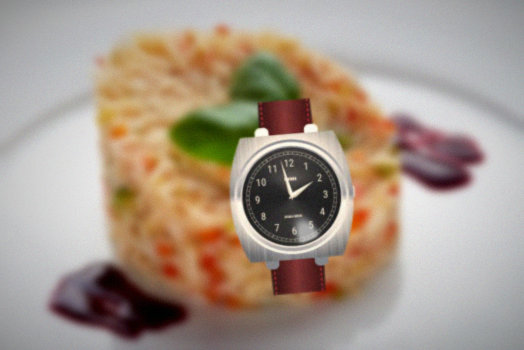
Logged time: 1 h 58 min
